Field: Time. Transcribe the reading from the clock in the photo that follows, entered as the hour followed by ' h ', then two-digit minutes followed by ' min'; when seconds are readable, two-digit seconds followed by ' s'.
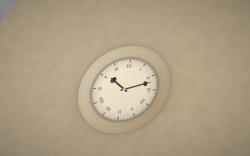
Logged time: 10 h 12 min
